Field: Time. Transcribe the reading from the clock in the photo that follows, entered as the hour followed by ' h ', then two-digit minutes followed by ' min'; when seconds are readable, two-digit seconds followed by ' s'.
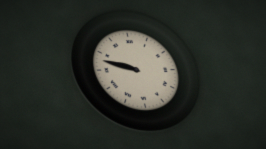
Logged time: 9 h 48 min
